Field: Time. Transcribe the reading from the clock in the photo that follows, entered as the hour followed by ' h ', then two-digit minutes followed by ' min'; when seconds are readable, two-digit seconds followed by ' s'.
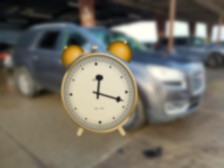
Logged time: 12 h 18 min
